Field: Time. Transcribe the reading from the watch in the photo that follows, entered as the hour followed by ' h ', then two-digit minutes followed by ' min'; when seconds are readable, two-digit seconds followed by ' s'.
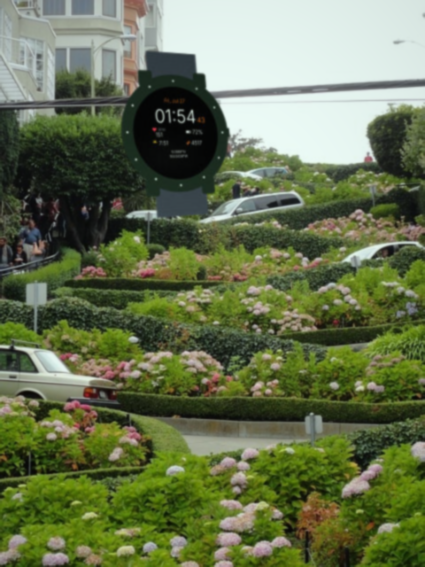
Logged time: 1 h 54 min
